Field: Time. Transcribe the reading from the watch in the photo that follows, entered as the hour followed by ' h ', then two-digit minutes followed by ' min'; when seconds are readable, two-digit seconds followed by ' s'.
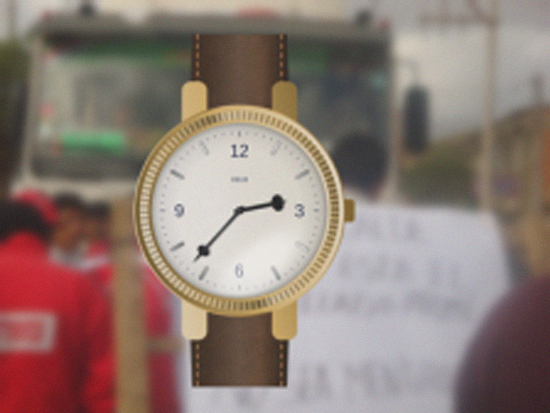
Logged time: 2 h 37 min
